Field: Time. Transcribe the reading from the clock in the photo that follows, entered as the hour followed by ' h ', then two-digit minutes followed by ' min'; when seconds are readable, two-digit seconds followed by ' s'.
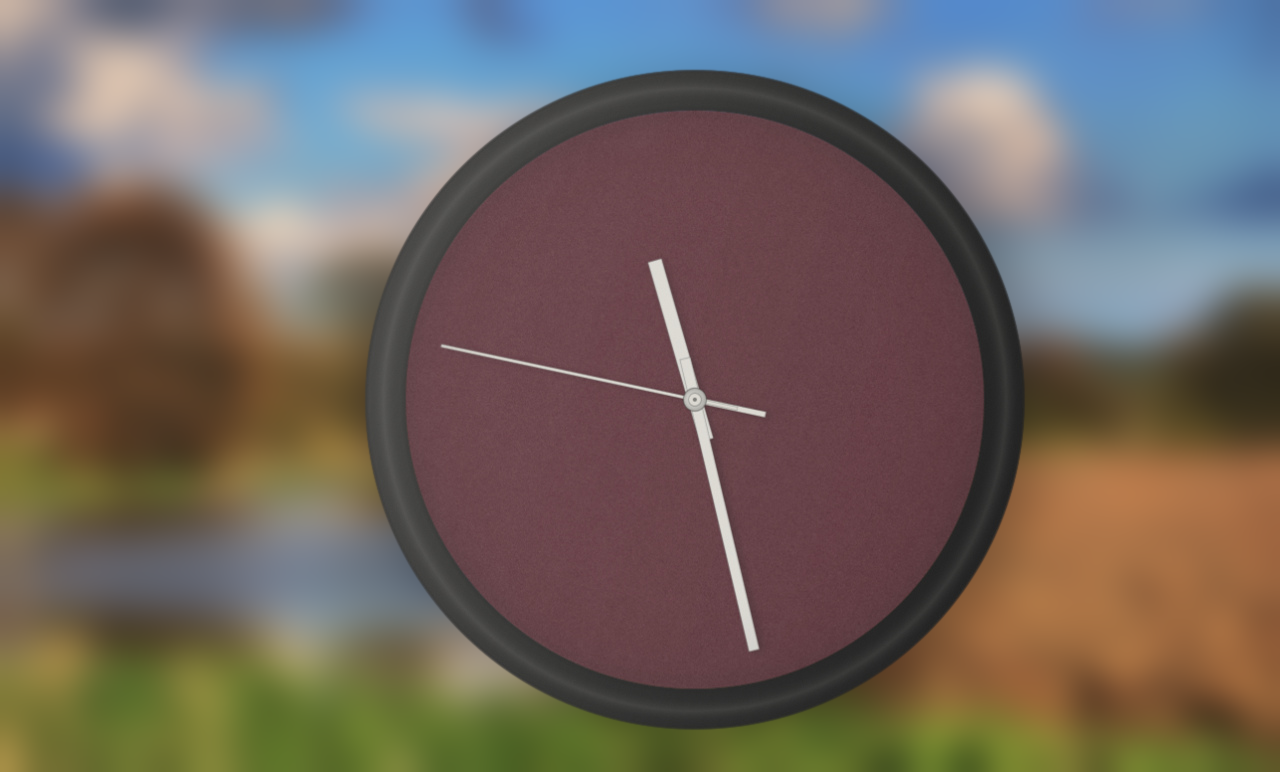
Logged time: 11 h 27 min 47 s
